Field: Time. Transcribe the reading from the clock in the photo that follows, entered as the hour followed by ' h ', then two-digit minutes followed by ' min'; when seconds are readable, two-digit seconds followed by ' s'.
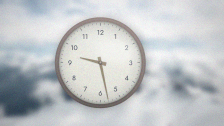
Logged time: 9 h 28 min
